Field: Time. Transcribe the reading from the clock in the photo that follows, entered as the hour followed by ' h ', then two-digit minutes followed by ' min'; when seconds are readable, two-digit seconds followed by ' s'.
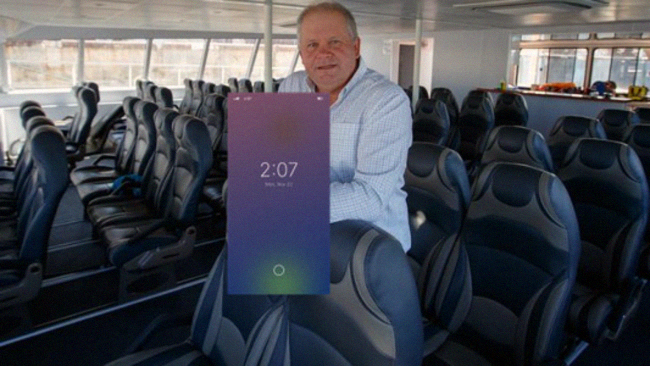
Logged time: 2 h 07 min
